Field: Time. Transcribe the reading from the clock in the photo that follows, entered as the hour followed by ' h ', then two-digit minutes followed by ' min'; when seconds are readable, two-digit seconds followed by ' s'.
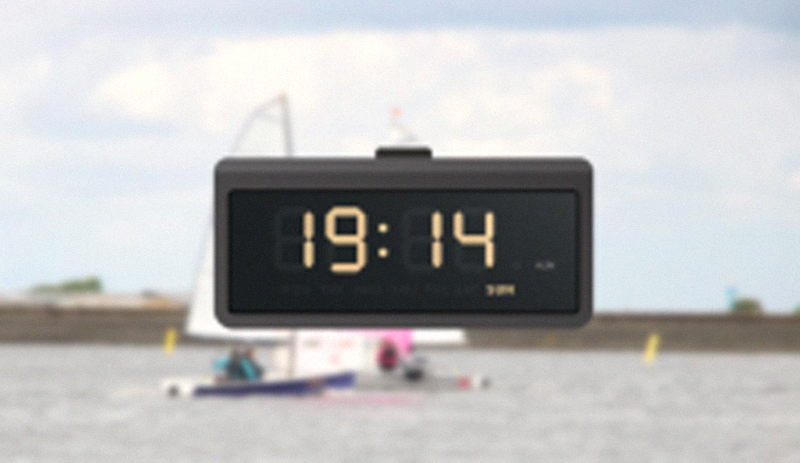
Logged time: 19 h 14 min
